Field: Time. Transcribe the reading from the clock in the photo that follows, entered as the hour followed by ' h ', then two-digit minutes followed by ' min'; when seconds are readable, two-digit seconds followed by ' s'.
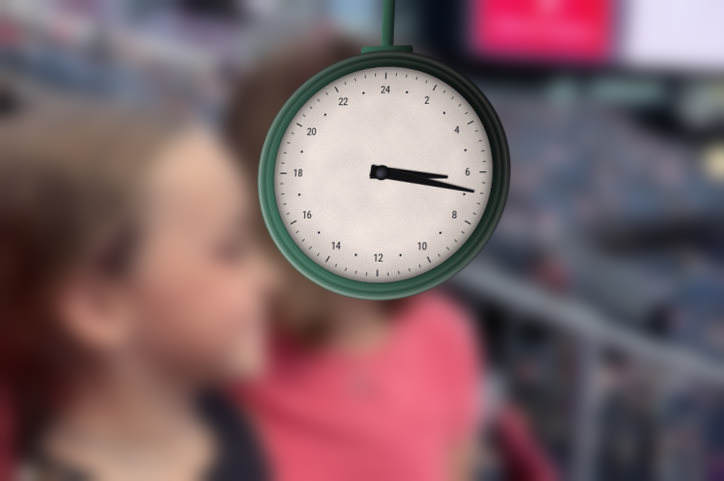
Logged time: 6 h 17 min
